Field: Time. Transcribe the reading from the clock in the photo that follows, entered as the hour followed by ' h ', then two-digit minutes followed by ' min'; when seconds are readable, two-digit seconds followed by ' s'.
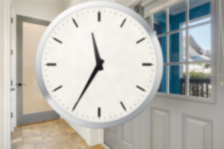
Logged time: 11 h 35 min
